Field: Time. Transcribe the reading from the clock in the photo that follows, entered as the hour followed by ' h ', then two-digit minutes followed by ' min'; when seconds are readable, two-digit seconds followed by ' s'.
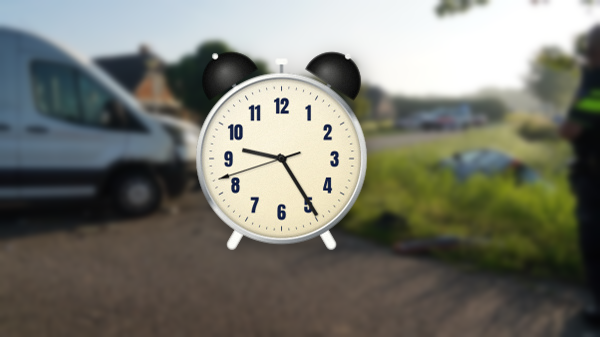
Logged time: 9 h 24 min 42 s
